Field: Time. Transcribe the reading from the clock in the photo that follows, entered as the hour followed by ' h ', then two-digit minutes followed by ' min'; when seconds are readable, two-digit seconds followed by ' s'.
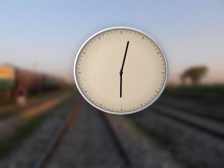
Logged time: 6 h 02 min
